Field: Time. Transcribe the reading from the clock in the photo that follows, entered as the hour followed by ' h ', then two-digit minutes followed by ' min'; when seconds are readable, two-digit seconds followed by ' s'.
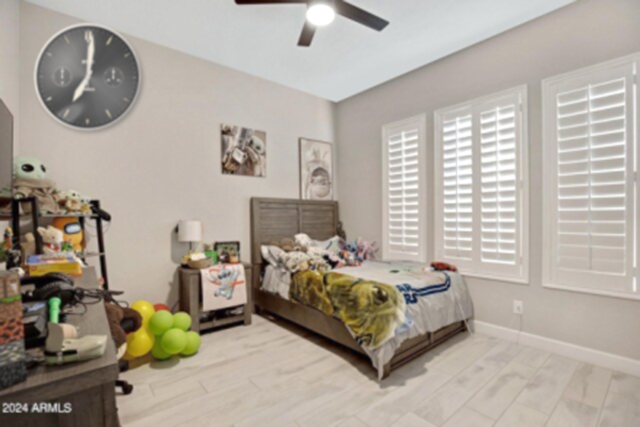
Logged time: 7 h 01 min
